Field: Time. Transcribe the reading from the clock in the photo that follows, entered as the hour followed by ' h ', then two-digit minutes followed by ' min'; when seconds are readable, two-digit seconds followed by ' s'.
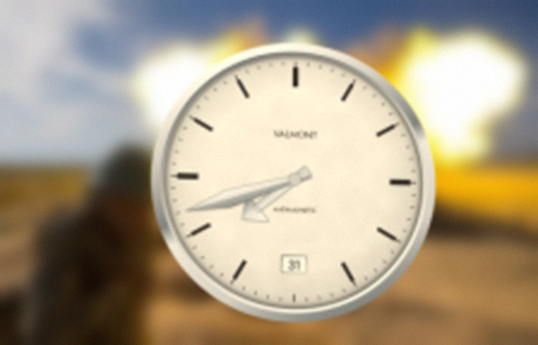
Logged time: 7 h 42 min
